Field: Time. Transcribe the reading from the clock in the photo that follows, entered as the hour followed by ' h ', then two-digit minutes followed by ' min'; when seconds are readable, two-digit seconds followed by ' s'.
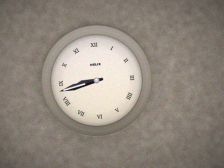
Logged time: 8 h 43 min
